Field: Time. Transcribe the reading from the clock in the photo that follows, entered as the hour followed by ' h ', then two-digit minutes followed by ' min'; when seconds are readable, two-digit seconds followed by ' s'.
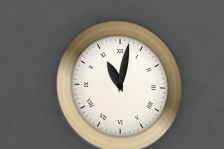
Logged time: 11 h 02 min
